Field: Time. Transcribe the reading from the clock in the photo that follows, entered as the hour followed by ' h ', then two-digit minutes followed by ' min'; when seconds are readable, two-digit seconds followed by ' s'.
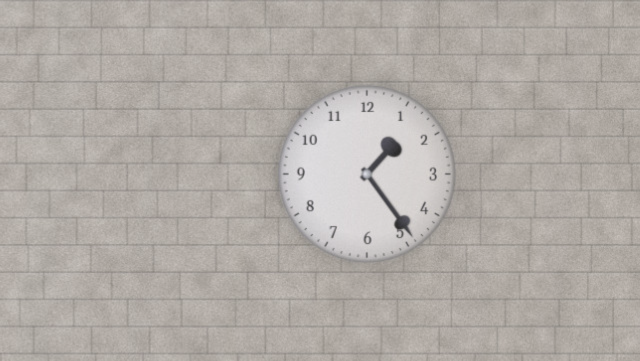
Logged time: 1 h 24 min
